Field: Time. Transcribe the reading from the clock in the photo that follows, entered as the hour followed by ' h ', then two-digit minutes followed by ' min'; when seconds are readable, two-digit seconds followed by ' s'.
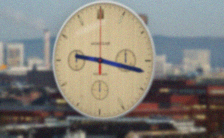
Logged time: 9 h 17 min
